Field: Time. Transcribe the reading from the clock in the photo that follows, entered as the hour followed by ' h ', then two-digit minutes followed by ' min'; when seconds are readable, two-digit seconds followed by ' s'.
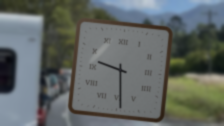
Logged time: 9 h 29 min
